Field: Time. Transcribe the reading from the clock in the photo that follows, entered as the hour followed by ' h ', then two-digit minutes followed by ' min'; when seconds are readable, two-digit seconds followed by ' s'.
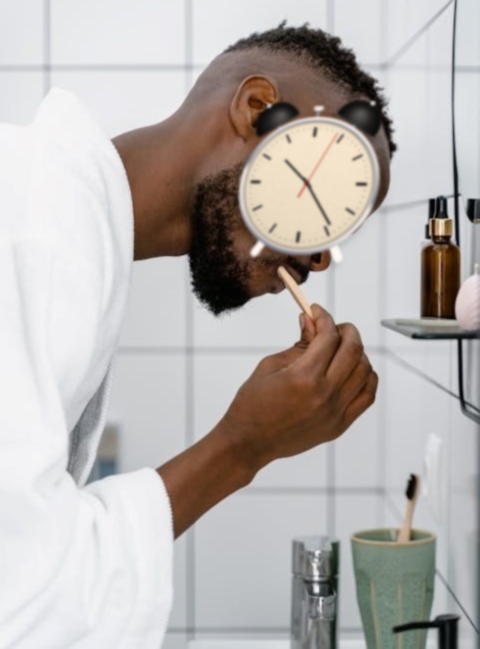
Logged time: 10 h 24 min 04 s
